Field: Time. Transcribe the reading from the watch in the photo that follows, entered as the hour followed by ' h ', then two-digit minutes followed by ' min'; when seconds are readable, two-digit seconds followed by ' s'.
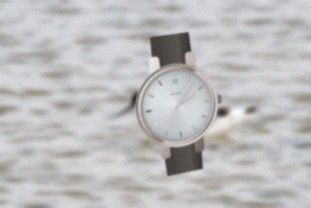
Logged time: 2 h 07 min
